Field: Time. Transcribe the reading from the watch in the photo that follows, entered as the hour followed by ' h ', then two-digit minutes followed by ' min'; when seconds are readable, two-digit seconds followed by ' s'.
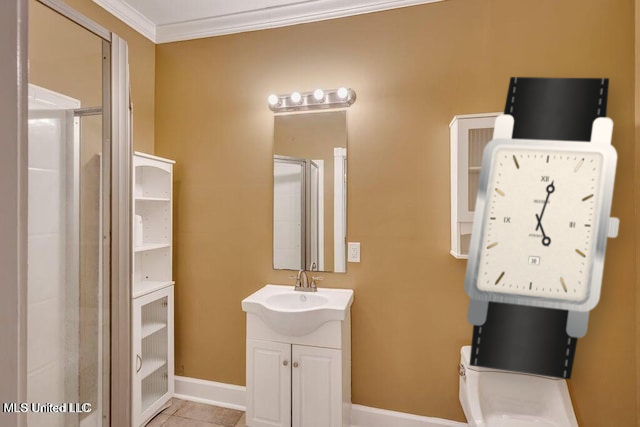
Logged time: 5 h 02 min
